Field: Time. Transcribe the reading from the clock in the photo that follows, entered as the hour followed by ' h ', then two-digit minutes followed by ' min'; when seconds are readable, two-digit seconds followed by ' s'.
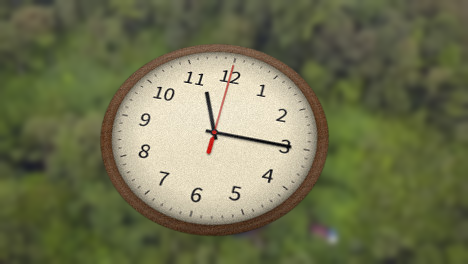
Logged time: 11 h 15 min 00 s
